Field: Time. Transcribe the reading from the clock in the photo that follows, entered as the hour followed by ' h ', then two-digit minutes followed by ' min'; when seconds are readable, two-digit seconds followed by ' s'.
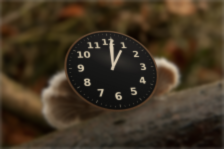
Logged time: 1 h 01 min
